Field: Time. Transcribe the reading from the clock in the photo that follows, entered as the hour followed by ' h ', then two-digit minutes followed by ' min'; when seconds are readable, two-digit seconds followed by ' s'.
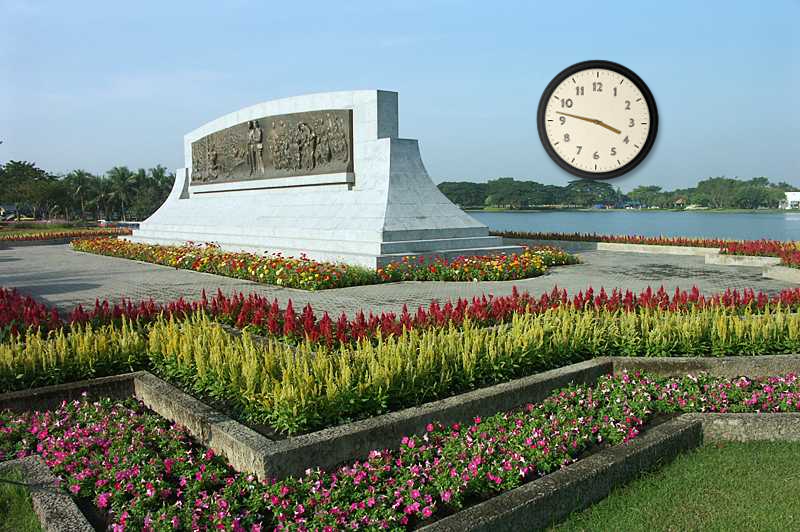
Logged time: 3 h 47 min
